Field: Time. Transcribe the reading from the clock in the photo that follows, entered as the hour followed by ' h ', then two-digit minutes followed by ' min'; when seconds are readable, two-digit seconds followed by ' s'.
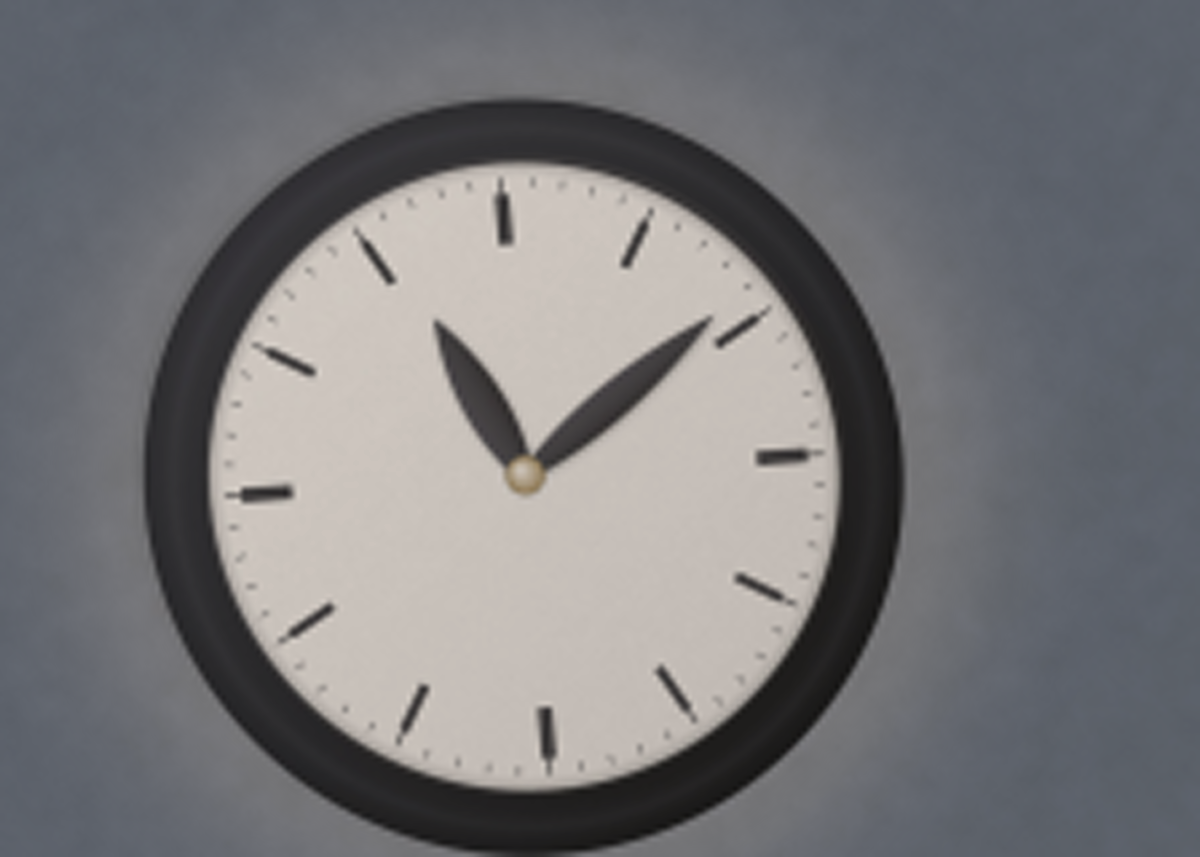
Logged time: 11 h 09 min
